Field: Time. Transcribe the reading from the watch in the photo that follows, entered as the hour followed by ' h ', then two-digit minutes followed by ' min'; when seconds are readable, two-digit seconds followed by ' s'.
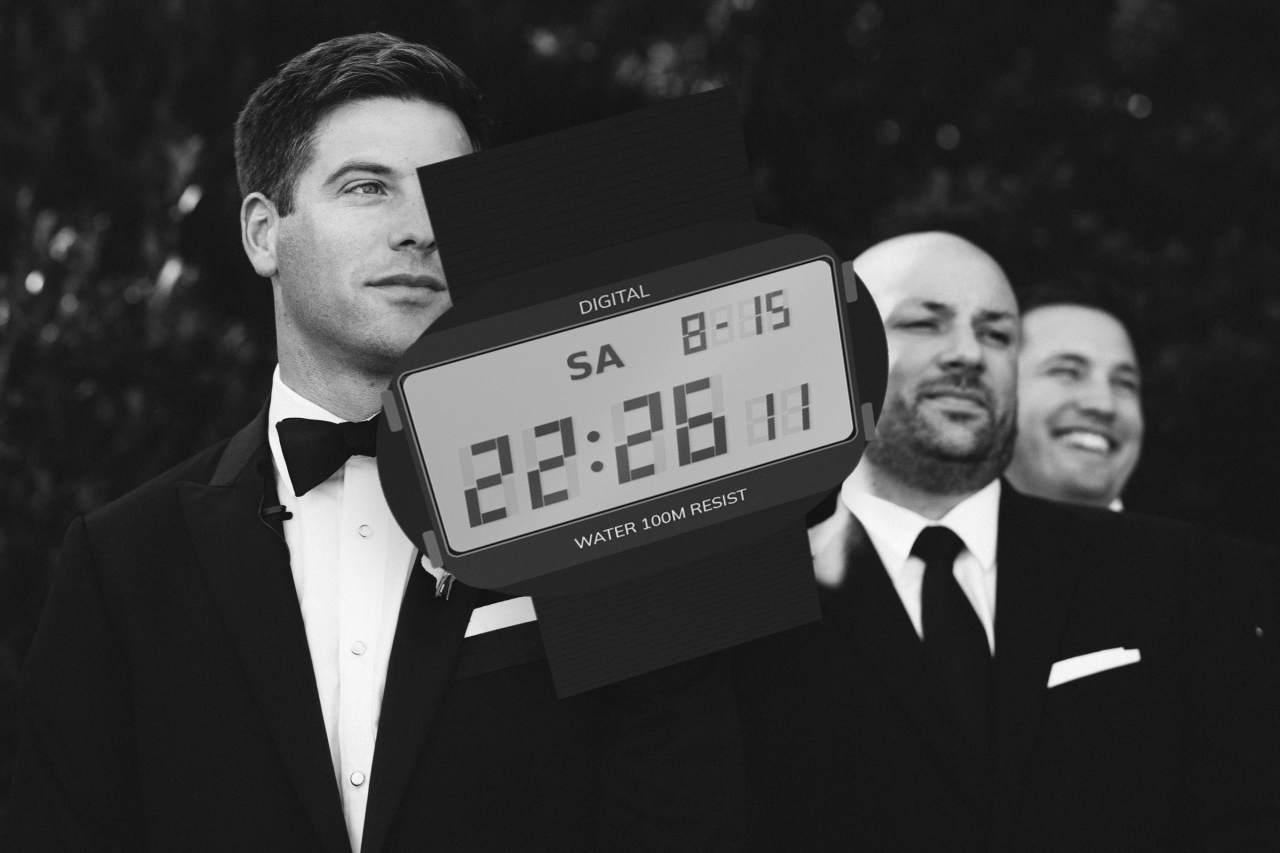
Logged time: 22 h 26 min 11 s
